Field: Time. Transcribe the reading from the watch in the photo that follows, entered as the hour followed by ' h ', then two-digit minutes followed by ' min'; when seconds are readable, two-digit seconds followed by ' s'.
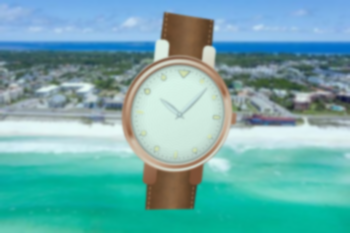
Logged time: 10 h 07 min
